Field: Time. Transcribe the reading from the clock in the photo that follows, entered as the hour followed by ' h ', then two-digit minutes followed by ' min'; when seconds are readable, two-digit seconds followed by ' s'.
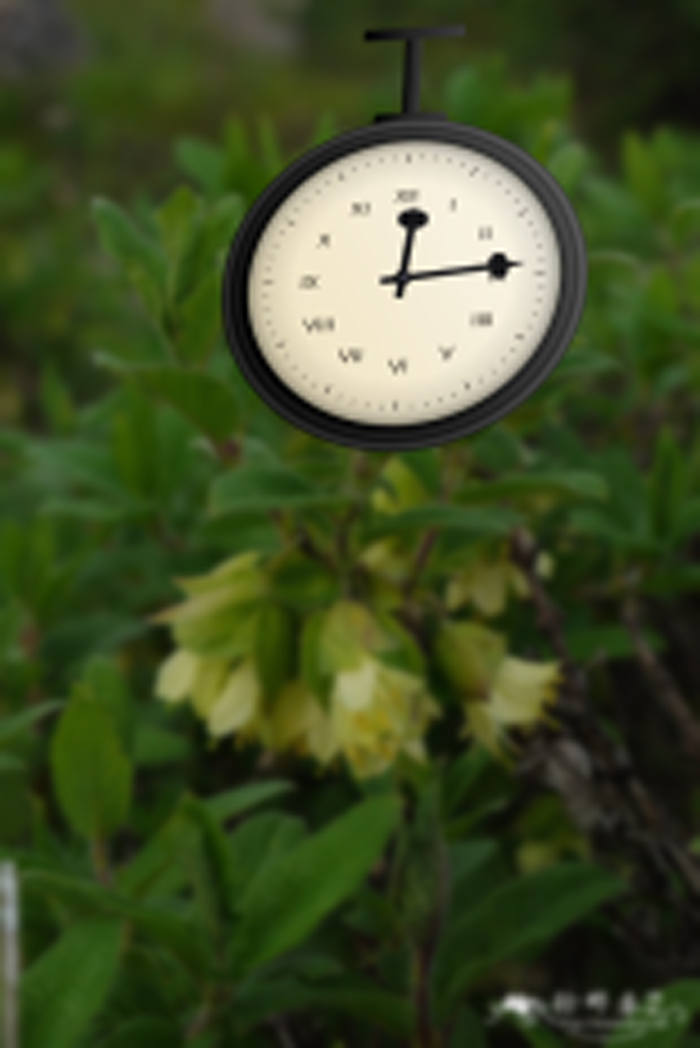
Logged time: 12 h 14 min
